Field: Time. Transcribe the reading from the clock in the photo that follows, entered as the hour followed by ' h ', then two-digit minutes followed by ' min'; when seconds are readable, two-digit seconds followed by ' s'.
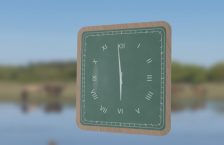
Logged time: 5 h 59 min
